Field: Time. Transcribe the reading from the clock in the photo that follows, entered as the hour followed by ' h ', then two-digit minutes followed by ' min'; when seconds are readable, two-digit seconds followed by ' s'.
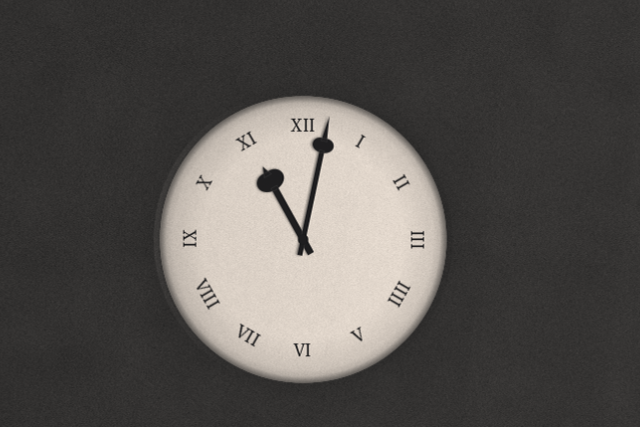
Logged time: 11 h 02 min
